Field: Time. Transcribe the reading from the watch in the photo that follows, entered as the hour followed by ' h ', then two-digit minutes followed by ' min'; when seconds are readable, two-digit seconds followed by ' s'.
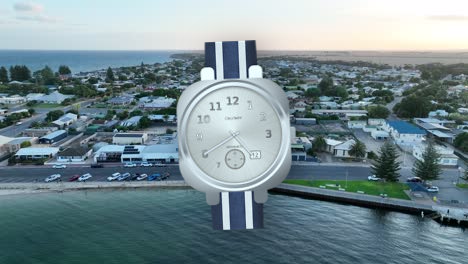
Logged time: 4 h 40 min
